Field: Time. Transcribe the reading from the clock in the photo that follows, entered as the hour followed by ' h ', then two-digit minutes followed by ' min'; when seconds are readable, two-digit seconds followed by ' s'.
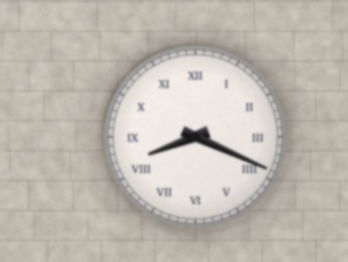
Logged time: 8 h 19 min
